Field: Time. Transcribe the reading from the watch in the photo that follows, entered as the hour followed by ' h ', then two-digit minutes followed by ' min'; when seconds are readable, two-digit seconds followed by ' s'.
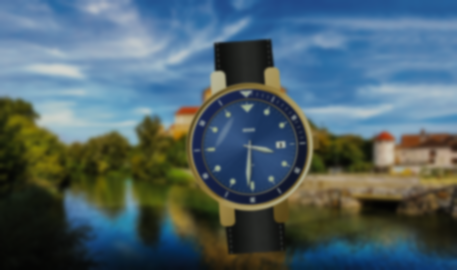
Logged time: 3 h 31 min
